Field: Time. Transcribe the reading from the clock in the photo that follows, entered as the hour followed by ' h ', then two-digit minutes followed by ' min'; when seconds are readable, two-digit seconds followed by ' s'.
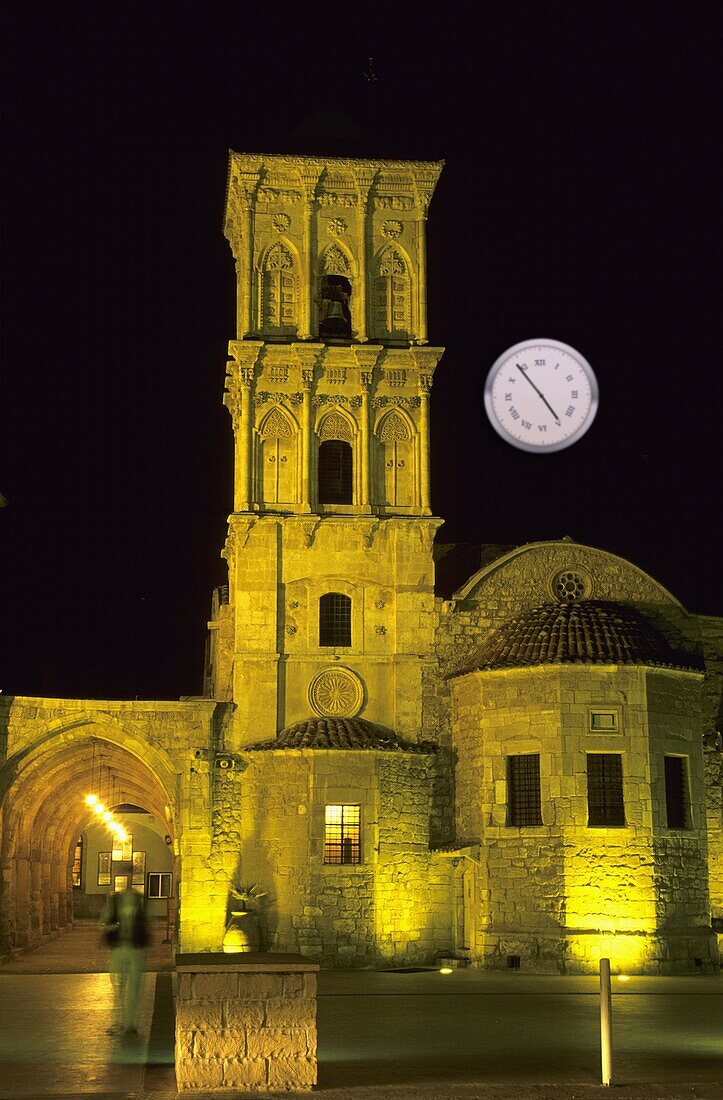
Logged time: 4 h 54 min
